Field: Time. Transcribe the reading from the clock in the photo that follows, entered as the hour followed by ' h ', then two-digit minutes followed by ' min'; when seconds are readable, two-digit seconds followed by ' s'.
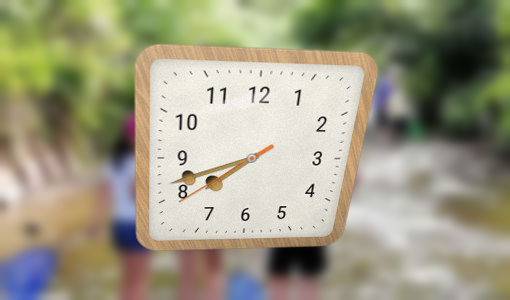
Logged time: 7 h 41 min 39 s
